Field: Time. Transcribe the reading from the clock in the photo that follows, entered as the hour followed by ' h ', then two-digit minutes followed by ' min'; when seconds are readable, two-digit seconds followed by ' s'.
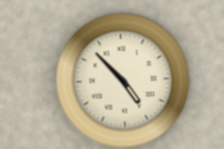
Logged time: 4 h 53 min
